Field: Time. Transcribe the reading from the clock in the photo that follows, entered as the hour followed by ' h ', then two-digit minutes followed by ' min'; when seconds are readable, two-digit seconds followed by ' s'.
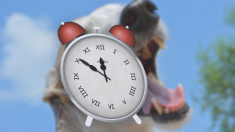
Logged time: 11 h 51 min
